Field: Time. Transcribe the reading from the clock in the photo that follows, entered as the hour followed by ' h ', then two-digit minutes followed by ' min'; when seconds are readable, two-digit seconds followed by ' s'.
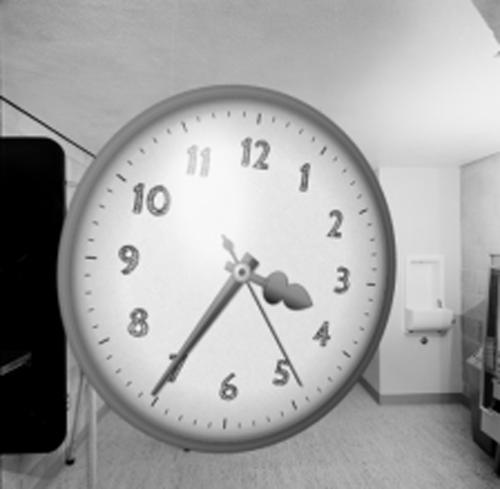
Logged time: 3 h 35 min 24 s
